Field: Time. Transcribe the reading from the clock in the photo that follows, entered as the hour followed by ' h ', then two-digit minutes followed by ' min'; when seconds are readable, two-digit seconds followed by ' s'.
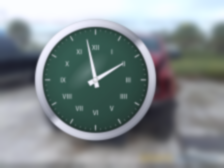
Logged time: 1 h 58 min
